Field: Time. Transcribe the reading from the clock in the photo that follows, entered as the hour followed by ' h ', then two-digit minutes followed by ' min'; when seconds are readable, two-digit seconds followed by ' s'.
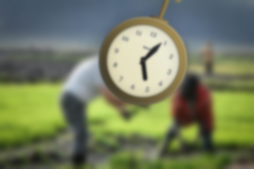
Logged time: 5 h 04 min
